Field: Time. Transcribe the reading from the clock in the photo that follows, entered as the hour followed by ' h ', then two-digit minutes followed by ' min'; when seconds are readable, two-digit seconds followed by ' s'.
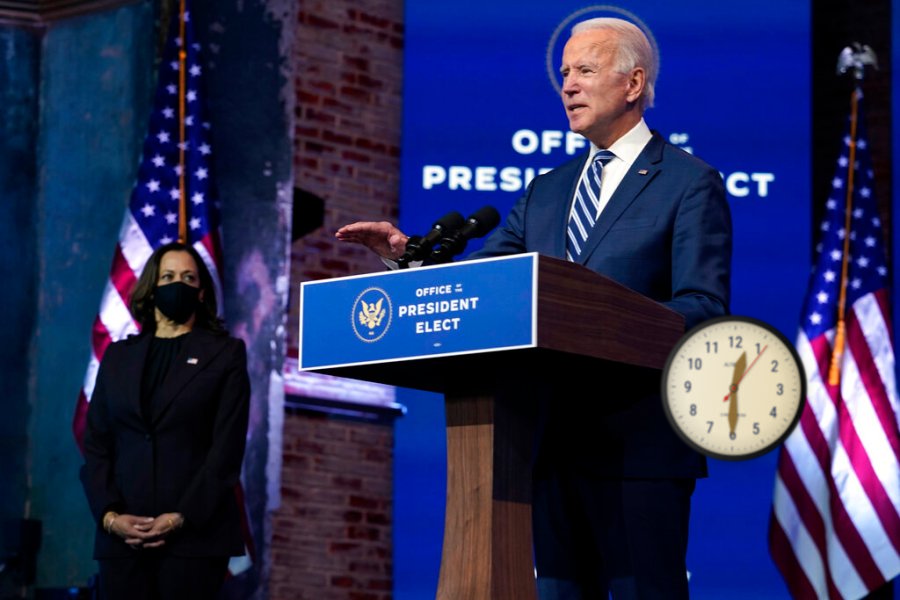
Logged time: 12 h 30 min 06 s
